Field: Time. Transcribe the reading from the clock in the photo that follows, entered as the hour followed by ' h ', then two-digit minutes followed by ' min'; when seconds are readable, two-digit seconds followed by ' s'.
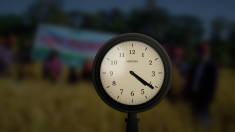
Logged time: 4 h 21 min
